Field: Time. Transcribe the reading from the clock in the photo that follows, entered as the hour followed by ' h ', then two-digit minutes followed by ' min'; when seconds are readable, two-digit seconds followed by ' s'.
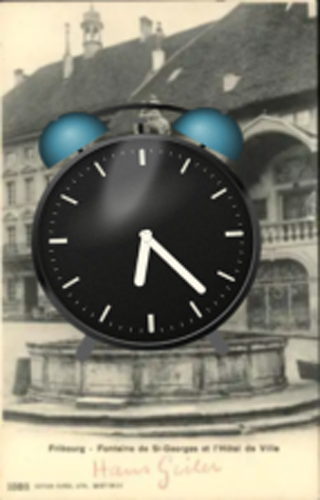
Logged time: 6 h 23 min
